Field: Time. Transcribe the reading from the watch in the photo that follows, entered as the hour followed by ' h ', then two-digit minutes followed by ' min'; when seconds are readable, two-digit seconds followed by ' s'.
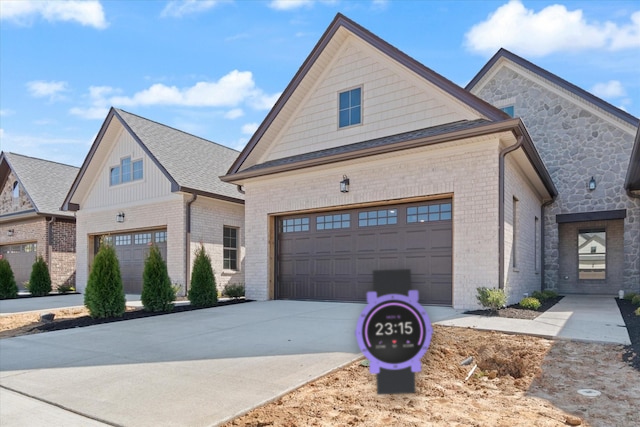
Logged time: 23 h 15 min
